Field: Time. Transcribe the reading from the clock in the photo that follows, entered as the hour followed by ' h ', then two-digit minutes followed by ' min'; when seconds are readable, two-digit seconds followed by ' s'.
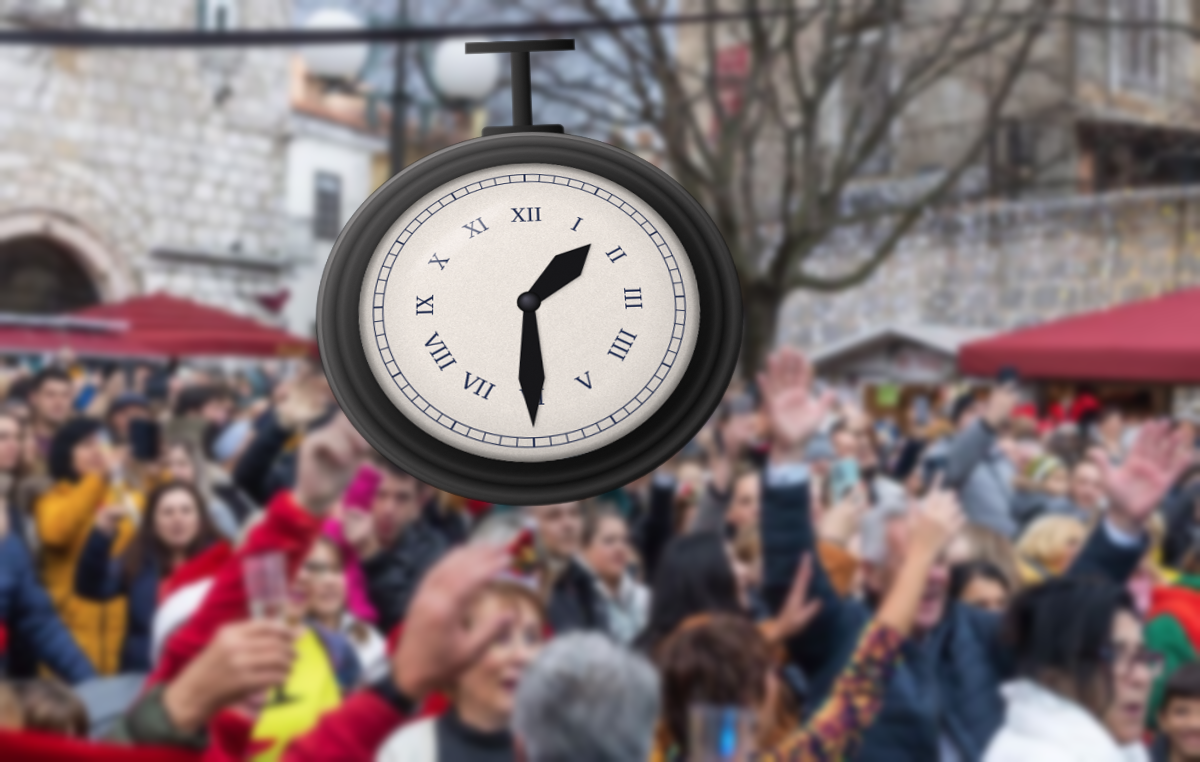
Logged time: 1 h 30 min
